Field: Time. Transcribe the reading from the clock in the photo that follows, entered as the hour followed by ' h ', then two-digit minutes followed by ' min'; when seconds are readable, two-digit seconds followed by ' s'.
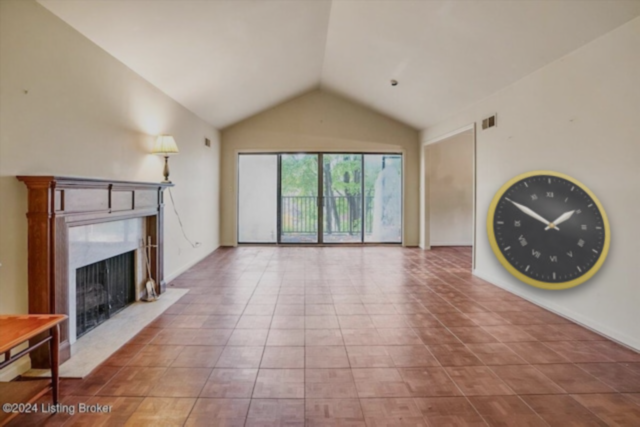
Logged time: 1 h 50 min
